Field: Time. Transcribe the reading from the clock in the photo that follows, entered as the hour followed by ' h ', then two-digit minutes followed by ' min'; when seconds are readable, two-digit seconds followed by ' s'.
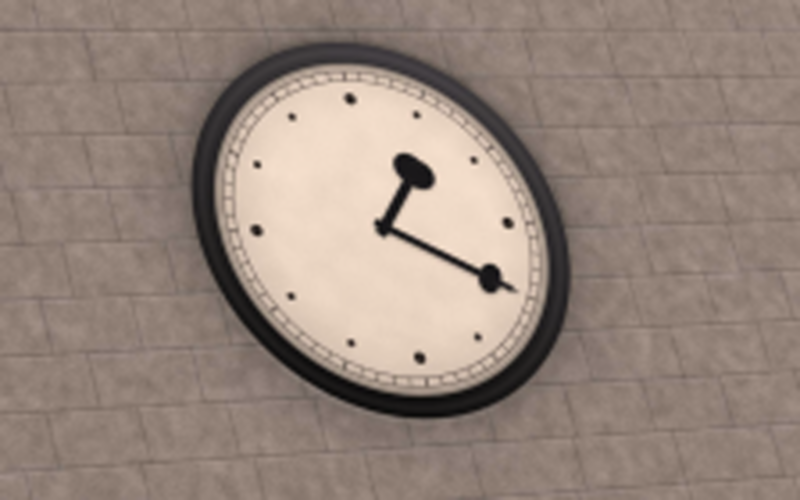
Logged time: 1 h 20 min
